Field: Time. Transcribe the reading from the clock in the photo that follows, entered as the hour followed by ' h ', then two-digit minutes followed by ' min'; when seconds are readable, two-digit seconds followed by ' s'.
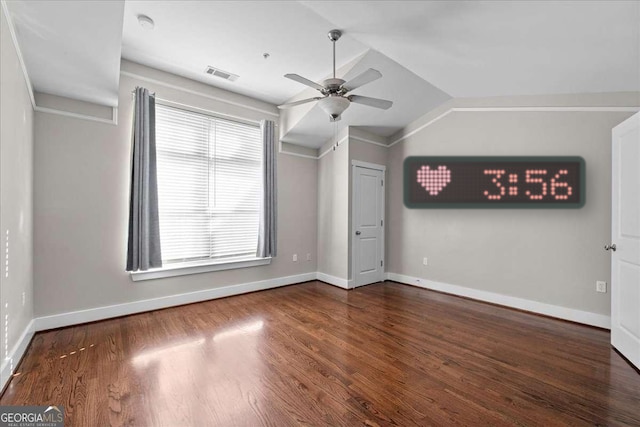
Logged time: 3 h 56 min
